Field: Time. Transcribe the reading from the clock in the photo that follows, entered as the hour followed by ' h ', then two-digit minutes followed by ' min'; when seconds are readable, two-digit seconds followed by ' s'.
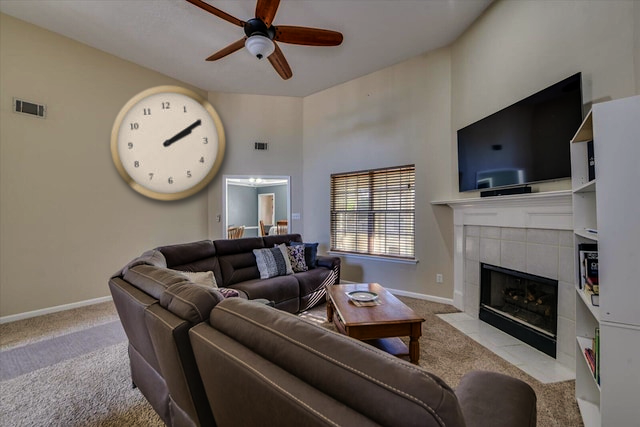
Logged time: 2 h 10 min
